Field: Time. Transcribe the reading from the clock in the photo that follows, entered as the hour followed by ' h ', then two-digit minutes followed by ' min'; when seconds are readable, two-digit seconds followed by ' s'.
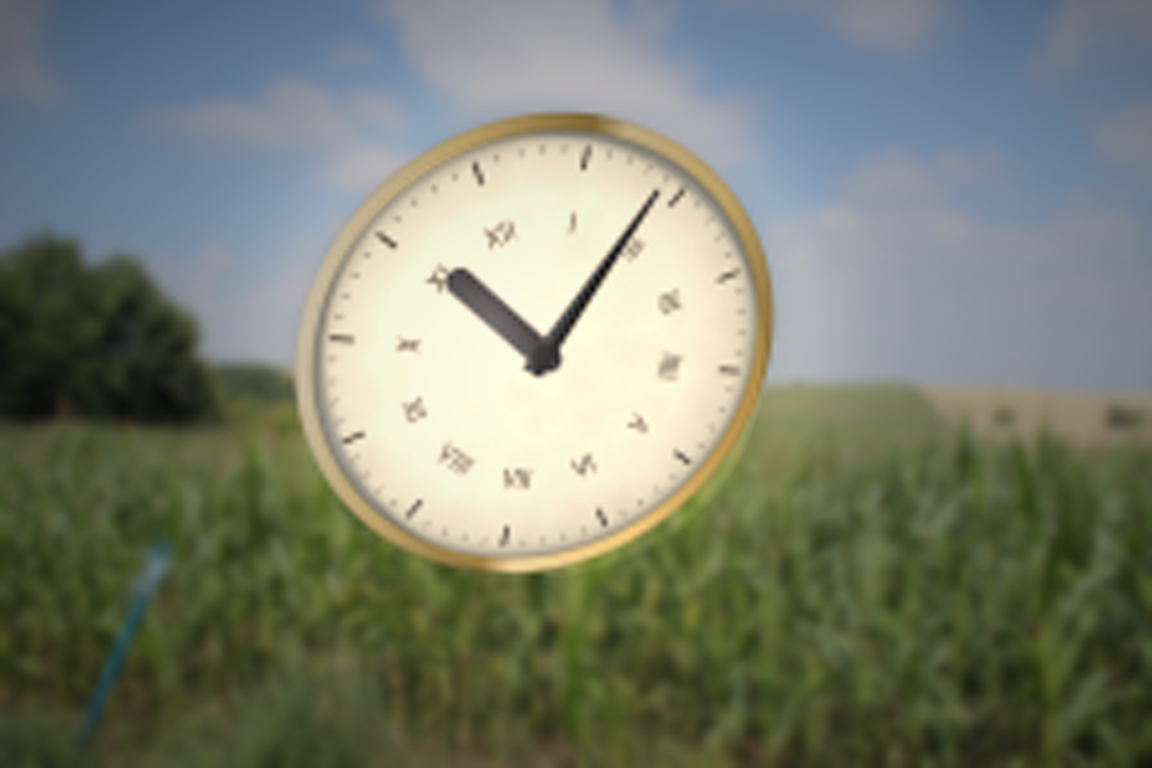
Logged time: 11 h 09 min
